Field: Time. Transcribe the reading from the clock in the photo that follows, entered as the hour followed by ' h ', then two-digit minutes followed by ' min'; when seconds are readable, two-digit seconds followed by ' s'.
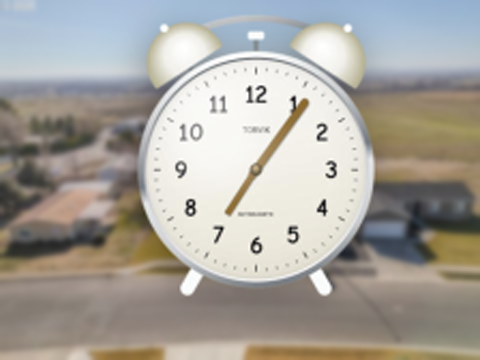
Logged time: 7 h 06 min
